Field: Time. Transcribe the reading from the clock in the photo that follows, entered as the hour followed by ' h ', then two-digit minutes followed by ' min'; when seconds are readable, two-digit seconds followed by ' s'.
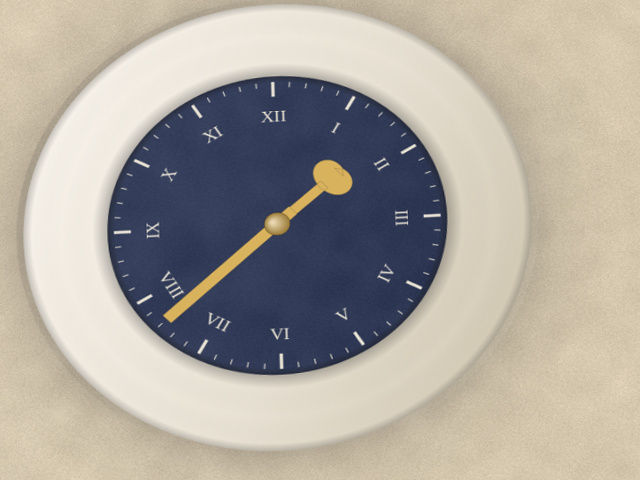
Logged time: 1 h 38 min
